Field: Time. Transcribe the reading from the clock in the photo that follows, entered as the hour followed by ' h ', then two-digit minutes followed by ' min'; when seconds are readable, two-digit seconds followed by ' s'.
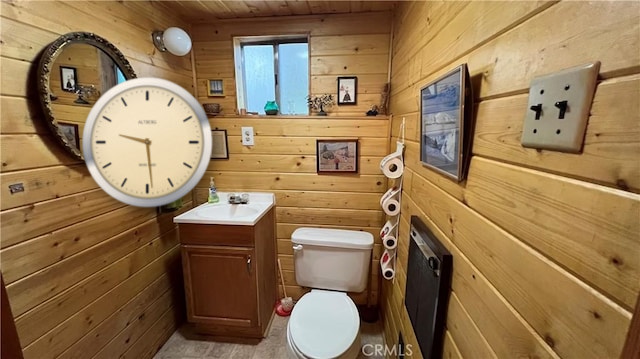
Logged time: 9 h 29 min
